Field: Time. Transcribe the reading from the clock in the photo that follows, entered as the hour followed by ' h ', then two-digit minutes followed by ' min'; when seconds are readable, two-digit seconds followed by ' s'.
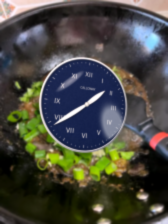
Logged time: 1 h 39 min
